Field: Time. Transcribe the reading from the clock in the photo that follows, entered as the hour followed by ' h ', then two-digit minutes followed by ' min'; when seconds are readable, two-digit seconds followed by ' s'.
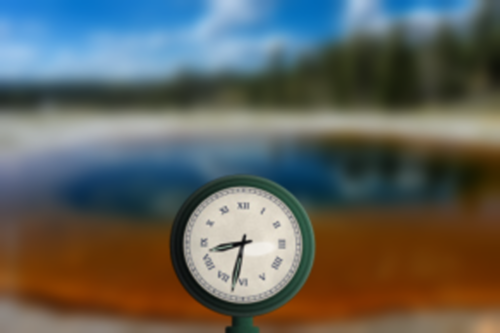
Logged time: 8 h 32 min
